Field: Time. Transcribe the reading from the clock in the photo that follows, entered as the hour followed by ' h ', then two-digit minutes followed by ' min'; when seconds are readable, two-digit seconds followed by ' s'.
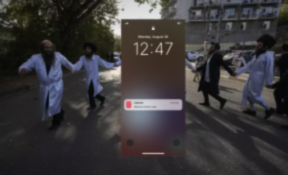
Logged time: 12 h 47 min
